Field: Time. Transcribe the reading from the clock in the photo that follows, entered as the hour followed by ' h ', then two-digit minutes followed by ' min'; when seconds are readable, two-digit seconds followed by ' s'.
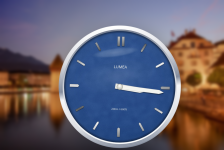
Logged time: 3 h 16 min
